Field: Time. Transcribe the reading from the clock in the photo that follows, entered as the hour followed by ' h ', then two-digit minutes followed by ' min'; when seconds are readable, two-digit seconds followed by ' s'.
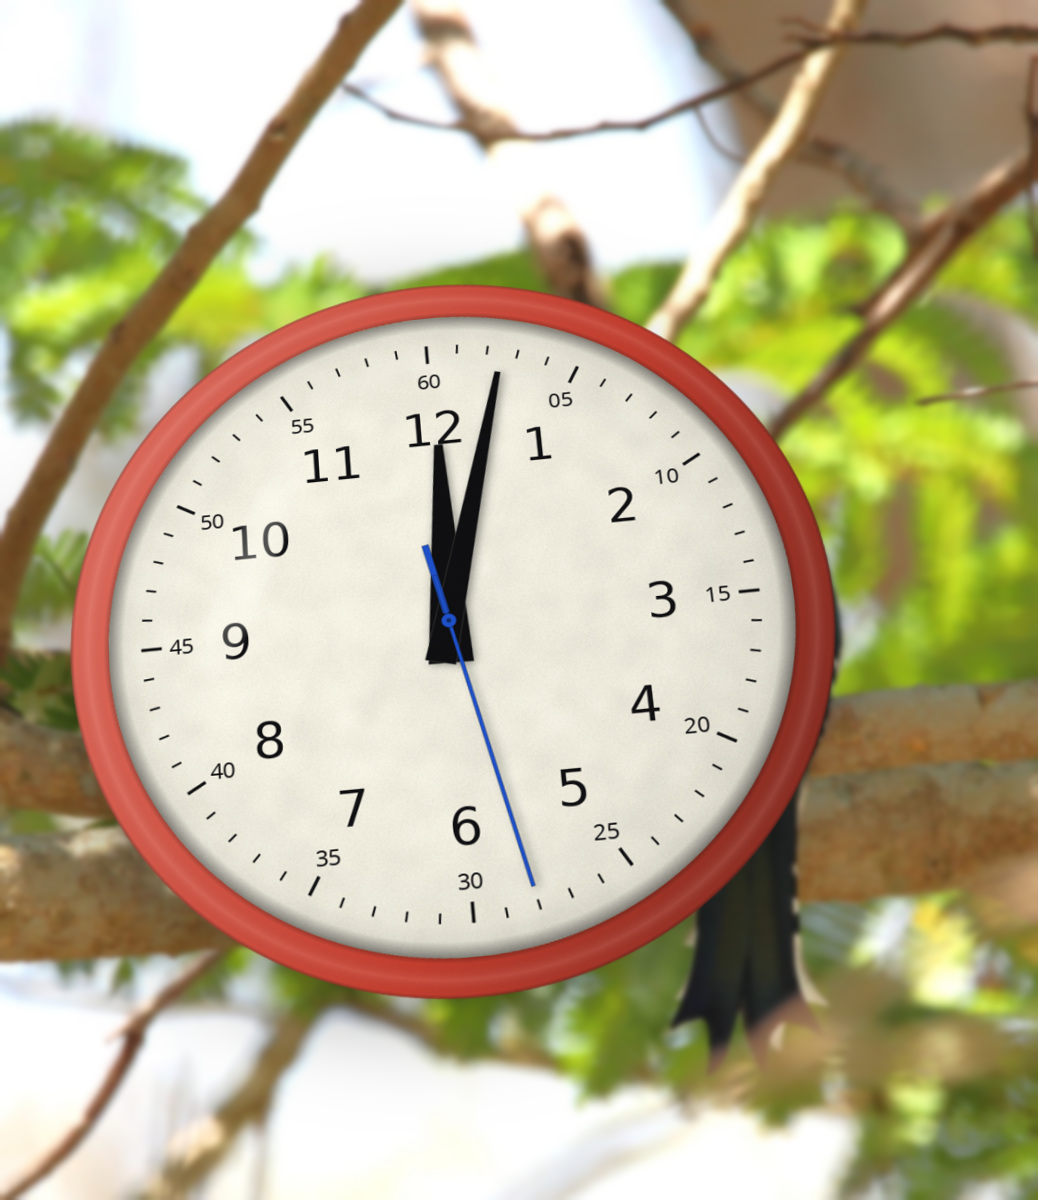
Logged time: 12 h 02 min 28 s
